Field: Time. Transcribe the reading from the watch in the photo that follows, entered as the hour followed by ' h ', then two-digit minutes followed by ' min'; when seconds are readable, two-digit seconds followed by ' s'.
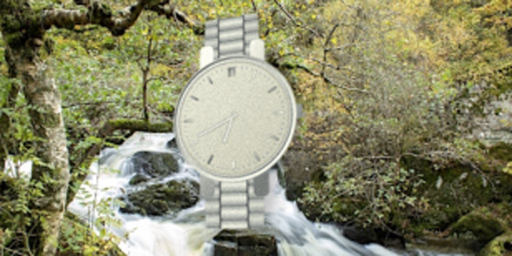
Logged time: 6 h 41 min
